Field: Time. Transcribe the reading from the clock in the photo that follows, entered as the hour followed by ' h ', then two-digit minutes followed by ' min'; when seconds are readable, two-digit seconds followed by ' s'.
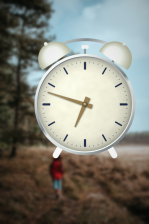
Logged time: 6 h 48 min
